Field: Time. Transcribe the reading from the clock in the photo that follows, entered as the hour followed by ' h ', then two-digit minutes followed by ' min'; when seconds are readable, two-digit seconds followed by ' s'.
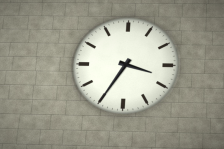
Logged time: 3 h 35 min
